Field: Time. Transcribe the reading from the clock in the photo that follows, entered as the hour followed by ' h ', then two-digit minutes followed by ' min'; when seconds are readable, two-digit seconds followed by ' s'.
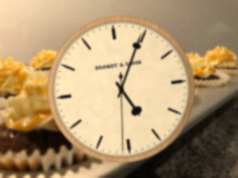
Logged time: 5 h 04 min 31 s
